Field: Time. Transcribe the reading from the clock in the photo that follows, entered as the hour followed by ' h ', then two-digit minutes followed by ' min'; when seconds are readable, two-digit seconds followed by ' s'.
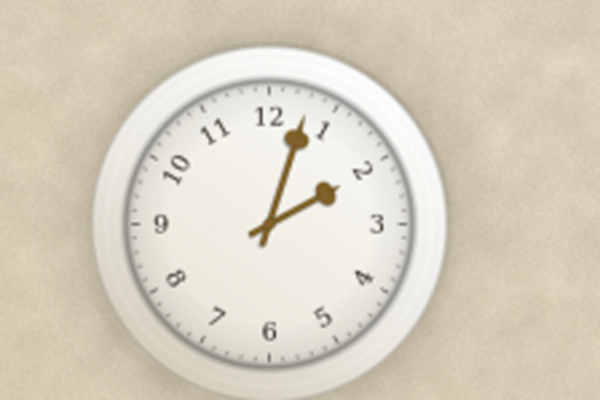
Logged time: 2 h 03 min
